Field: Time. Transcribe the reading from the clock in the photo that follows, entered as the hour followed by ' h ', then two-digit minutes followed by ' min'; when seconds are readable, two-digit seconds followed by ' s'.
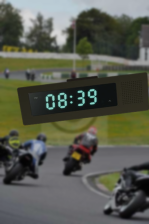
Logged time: 8 h 39 min
